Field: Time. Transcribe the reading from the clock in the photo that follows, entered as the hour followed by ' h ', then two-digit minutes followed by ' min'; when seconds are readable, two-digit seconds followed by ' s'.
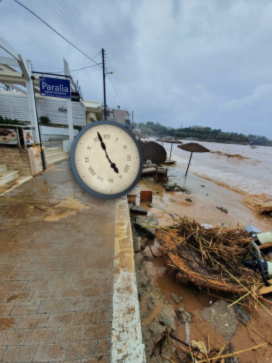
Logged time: 4 h 57 min
